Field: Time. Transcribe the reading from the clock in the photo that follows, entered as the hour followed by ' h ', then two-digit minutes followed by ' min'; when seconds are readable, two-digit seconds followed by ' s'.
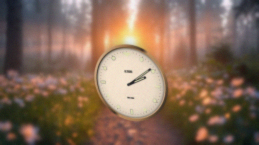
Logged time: 2 h 09 min
